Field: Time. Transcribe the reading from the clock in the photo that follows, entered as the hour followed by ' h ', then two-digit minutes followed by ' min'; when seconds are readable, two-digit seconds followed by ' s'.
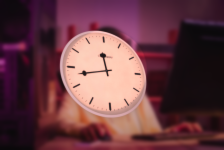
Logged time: 11 h 43 min
